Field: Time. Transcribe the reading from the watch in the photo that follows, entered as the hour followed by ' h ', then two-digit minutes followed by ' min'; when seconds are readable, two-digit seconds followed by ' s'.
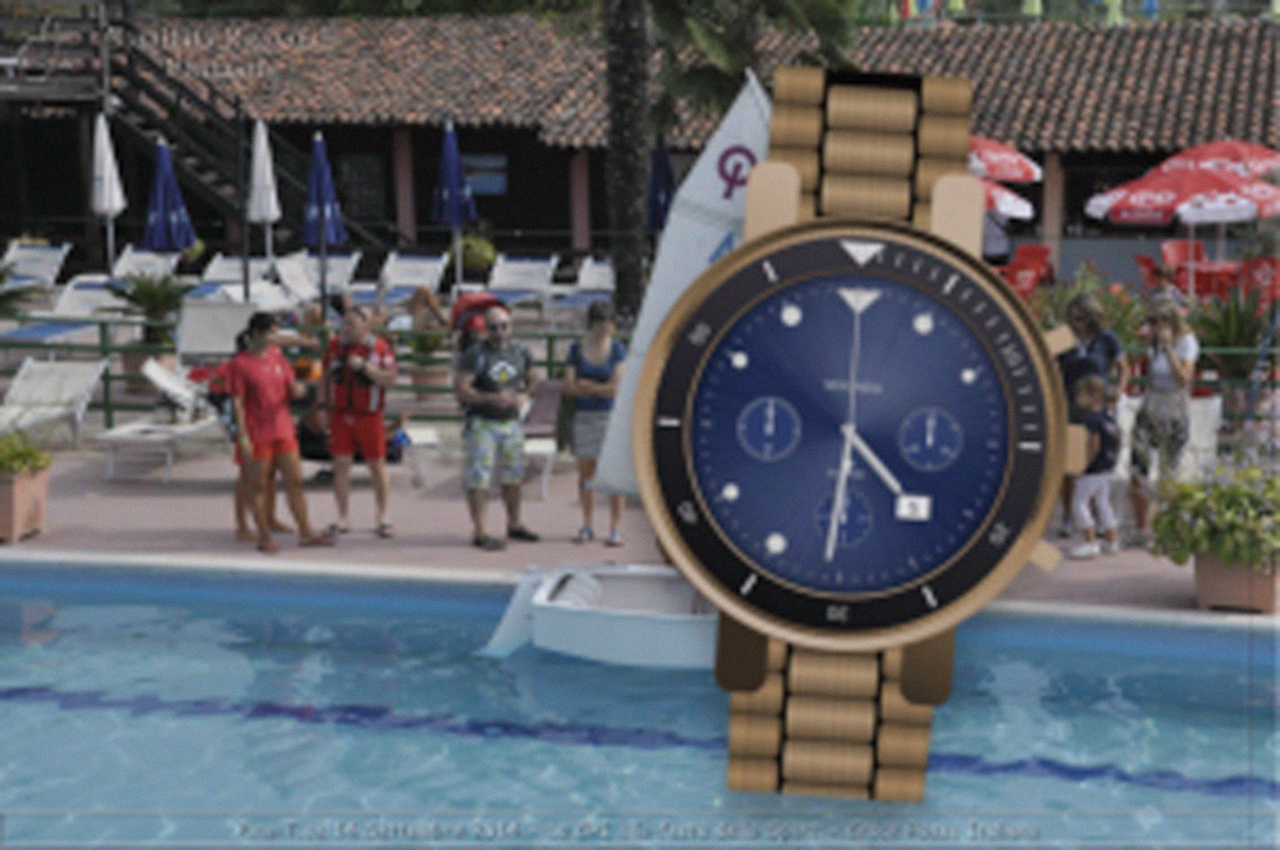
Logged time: 4 h 31 min
